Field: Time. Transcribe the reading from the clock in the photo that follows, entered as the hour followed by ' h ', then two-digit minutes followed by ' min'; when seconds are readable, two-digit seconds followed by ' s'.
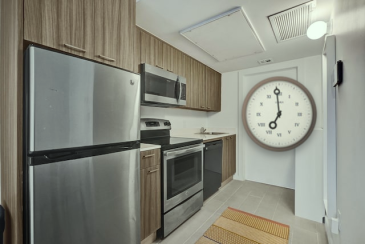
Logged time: 6 h 59 min
